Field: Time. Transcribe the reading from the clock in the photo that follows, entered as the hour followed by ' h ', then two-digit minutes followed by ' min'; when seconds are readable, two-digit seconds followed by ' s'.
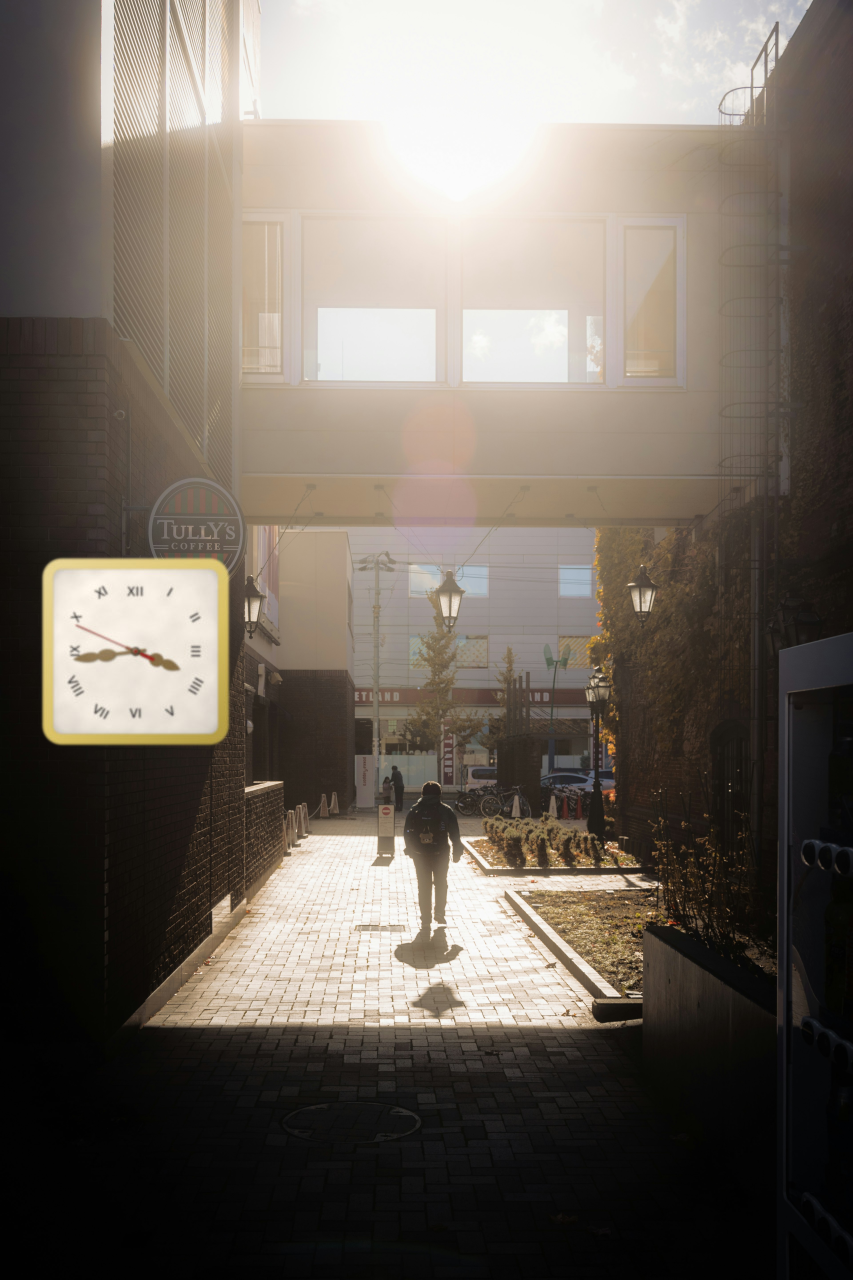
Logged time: 3 h 43 min 49 s
